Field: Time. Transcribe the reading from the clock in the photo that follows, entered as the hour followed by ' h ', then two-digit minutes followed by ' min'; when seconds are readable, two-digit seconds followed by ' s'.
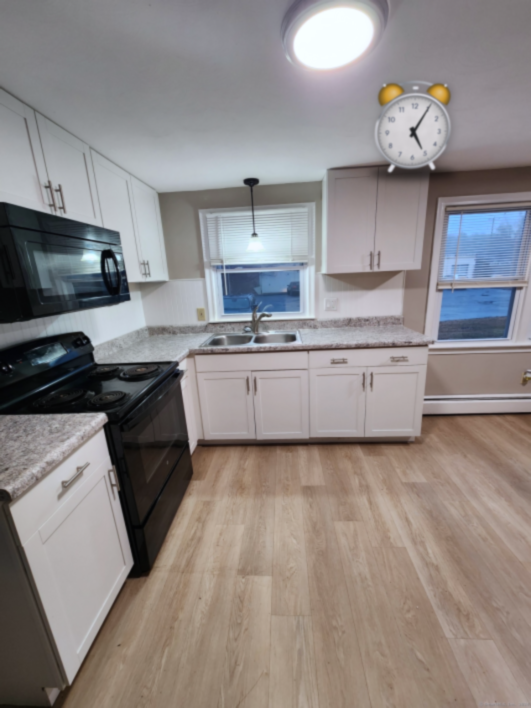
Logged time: 5 h 05 min
